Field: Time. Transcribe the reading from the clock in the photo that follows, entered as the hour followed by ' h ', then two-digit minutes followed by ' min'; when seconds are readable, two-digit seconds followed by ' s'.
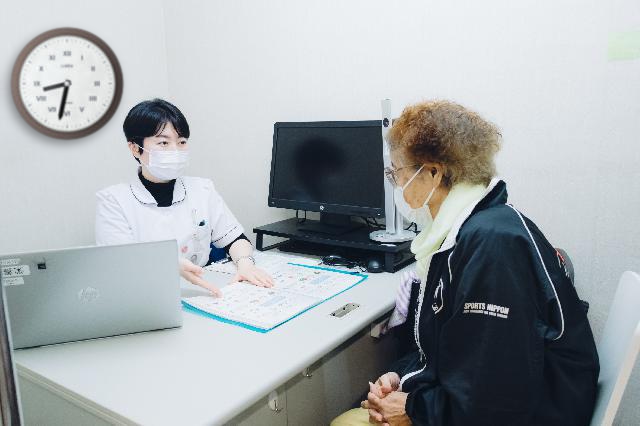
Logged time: 8 h 32 min
